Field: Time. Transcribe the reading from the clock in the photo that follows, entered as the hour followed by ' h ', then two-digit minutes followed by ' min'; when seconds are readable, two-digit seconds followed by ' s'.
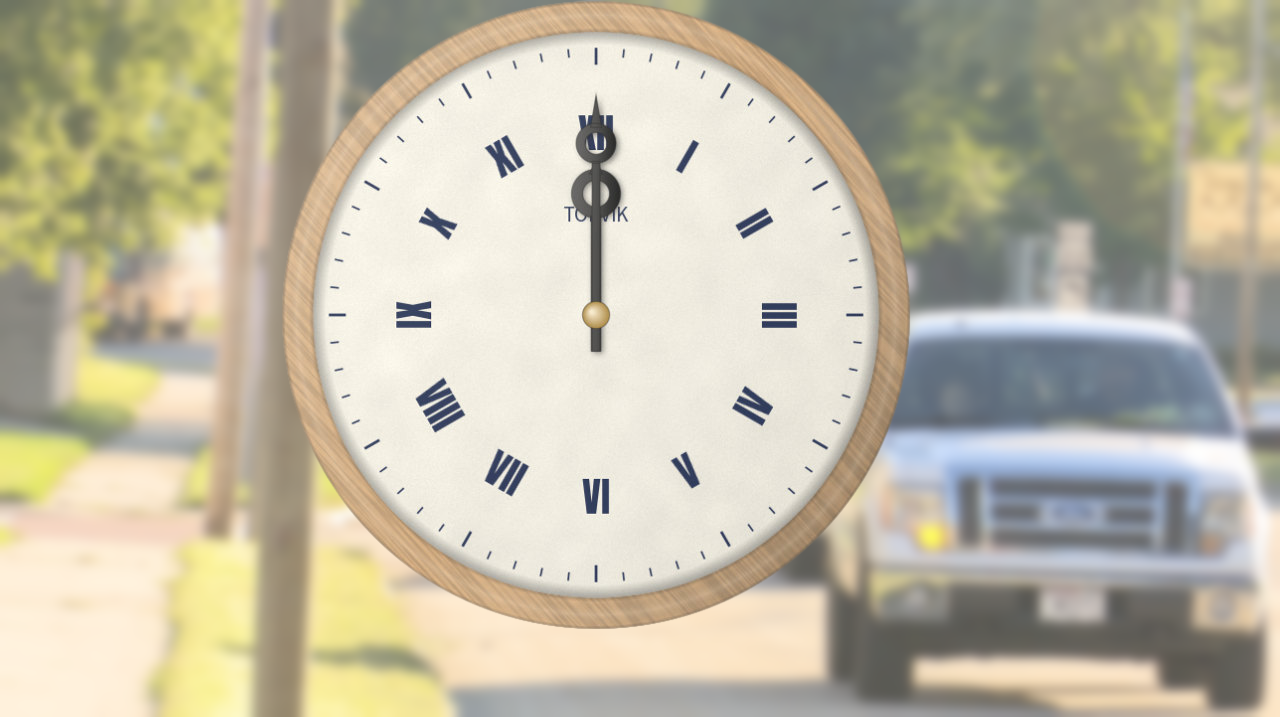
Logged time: 12 h 00 min
